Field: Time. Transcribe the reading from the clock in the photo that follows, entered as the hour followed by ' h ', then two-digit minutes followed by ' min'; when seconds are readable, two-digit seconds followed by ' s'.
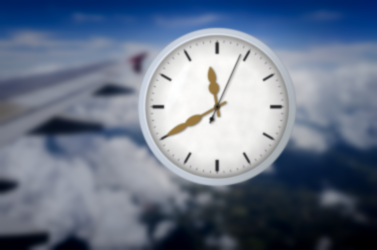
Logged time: 11 h 40 min 04 s
